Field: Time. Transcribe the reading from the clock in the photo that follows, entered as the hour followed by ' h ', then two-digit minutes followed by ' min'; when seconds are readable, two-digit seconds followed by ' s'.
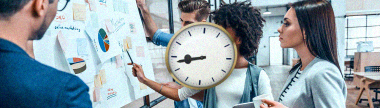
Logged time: 8 h 43 min
